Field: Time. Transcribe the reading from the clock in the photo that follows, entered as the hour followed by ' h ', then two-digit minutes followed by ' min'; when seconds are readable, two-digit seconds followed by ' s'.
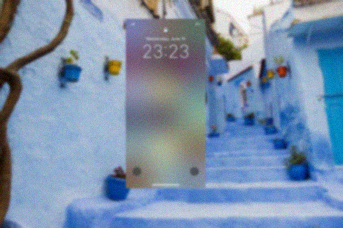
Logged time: 23 h 23 min
